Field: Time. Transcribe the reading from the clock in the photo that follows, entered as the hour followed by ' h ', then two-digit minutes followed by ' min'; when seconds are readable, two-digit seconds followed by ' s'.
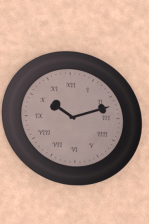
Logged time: 10 h 12 min
